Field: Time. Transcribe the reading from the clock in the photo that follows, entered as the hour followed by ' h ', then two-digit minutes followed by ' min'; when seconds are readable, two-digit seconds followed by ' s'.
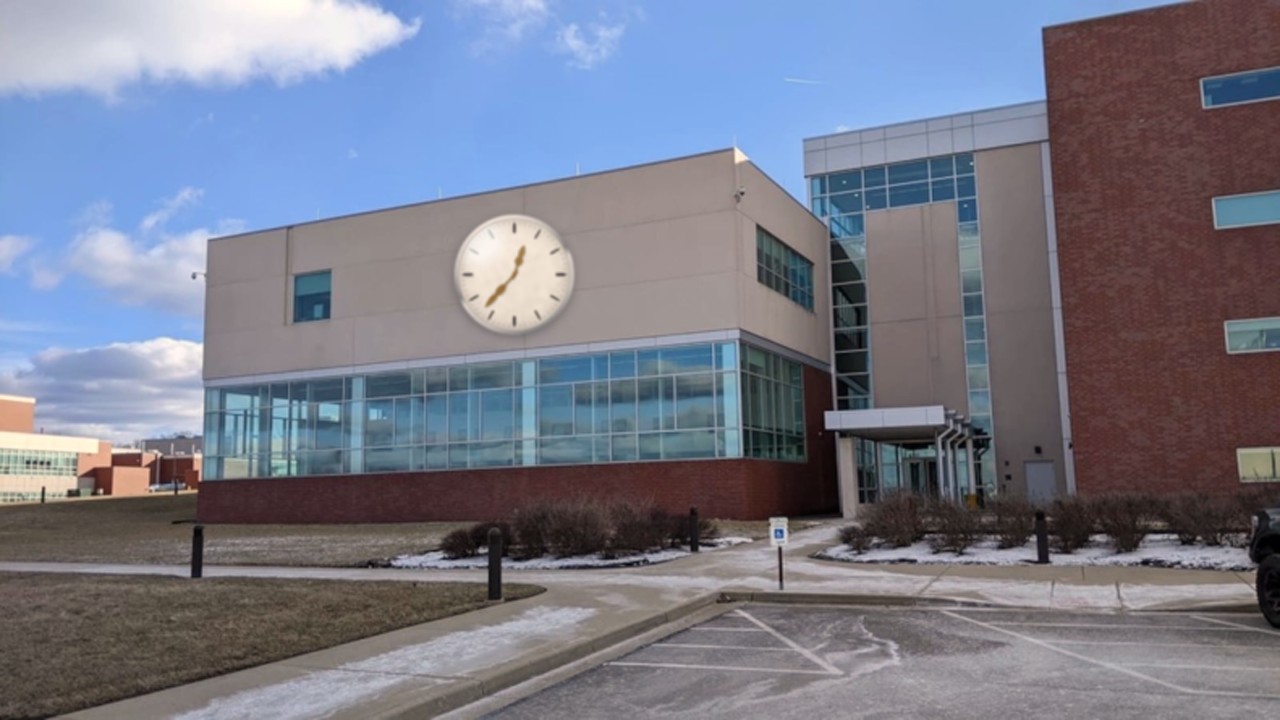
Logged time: 12 h 37 min
